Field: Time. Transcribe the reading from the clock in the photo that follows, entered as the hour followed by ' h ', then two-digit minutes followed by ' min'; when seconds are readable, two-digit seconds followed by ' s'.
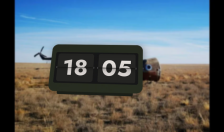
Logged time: 18 h 05 min
